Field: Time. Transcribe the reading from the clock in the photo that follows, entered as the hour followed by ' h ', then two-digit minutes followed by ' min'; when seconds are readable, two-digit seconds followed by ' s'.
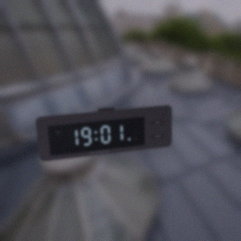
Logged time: 19 h 01 min
